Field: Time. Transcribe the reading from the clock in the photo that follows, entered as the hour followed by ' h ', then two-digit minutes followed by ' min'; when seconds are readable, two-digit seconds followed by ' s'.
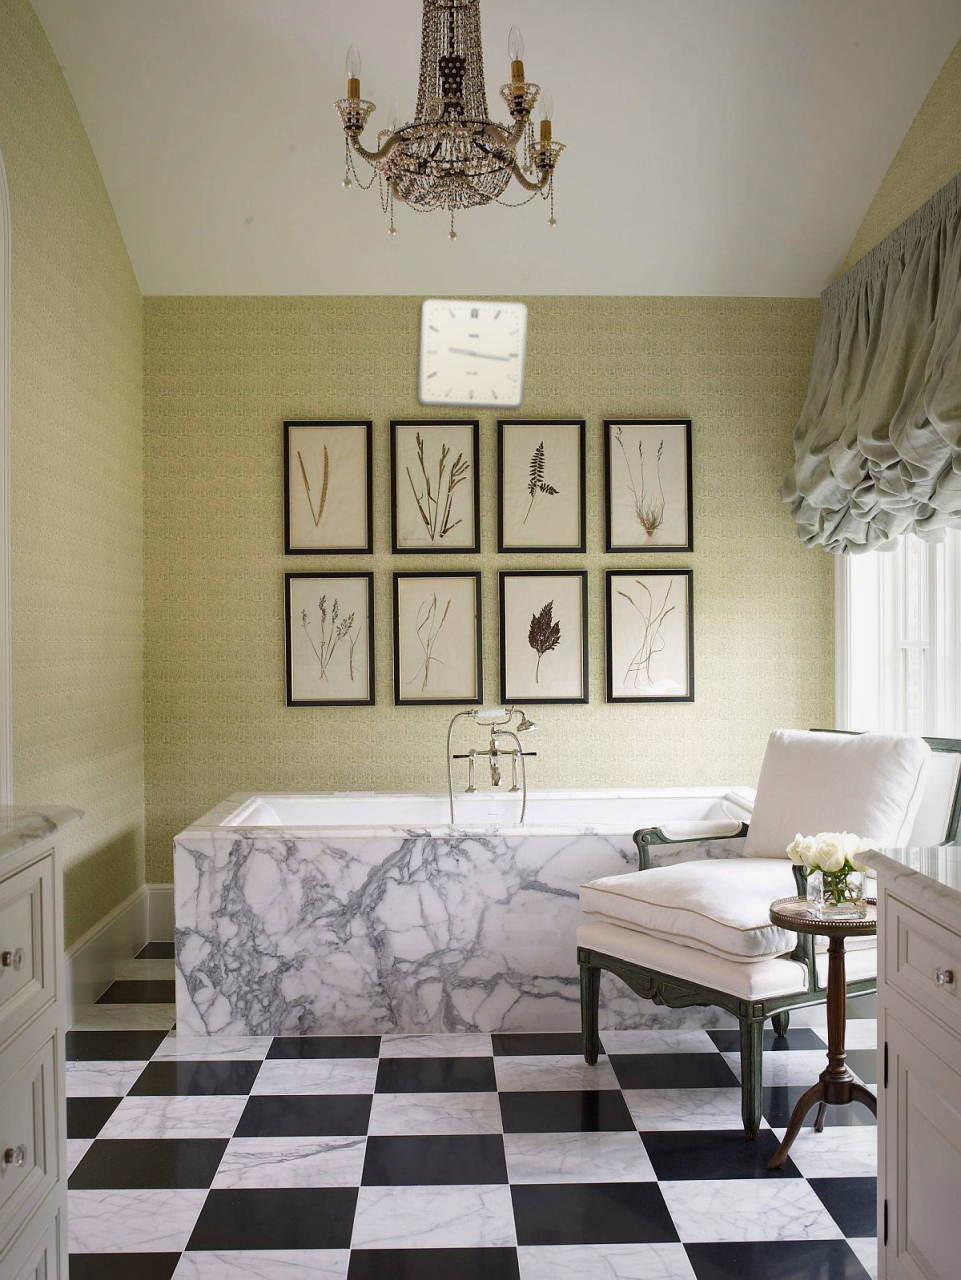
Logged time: 9 h 16 min
